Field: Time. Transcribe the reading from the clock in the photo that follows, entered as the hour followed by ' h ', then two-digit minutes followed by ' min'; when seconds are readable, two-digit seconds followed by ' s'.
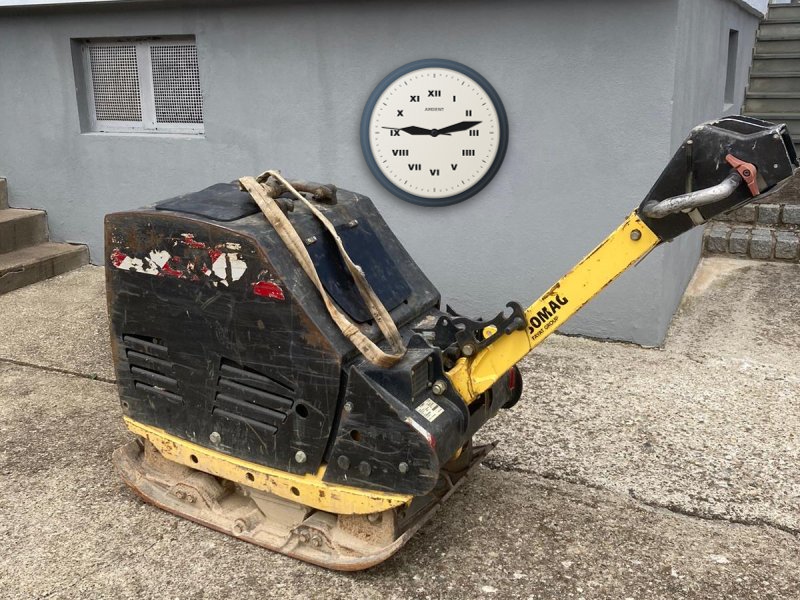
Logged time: 9 h 12 min 46 s
